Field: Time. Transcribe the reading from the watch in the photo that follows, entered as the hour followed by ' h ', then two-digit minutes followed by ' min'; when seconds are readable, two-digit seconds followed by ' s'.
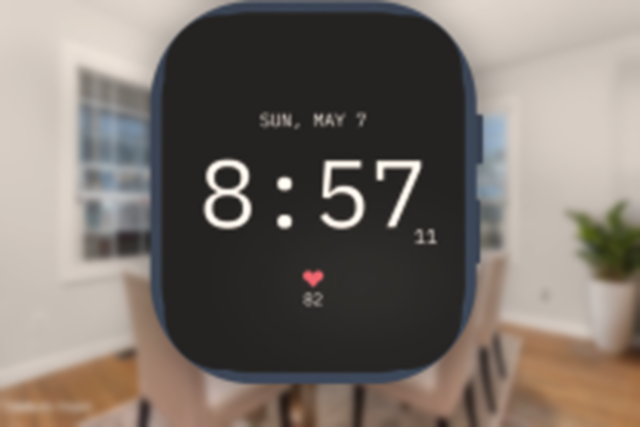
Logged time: 8 h 57 min
